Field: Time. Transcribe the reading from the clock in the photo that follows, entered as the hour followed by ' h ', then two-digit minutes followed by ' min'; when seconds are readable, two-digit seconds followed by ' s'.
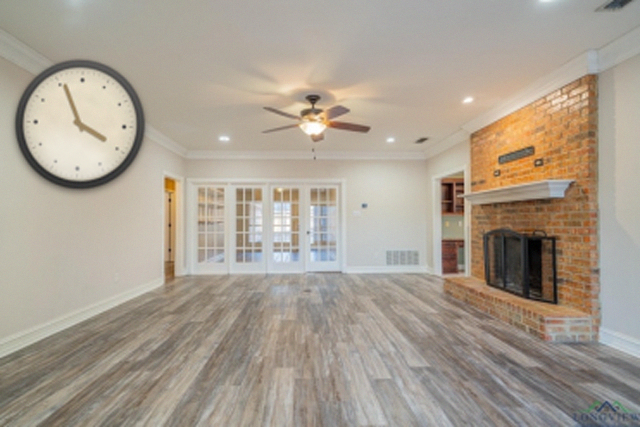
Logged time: 3 h 56 min
